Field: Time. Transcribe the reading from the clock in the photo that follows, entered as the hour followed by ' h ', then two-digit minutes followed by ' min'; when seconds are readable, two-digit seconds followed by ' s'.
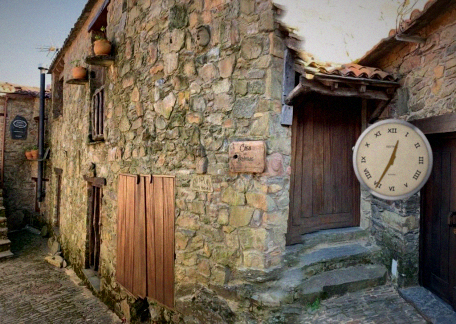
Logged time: 12 h 35 min
